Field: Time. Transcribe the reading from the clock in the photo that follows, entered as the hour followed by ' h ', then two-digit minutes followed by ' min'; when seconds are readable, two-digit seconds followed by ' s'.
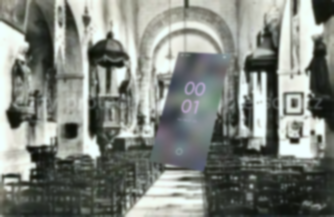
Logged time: 0 h 01 min
